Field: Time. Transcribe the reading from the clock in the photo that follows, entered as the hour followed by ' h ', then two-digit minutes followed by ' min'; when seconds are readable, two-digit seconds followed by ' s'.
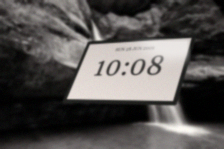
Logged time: 10 h 08 min
